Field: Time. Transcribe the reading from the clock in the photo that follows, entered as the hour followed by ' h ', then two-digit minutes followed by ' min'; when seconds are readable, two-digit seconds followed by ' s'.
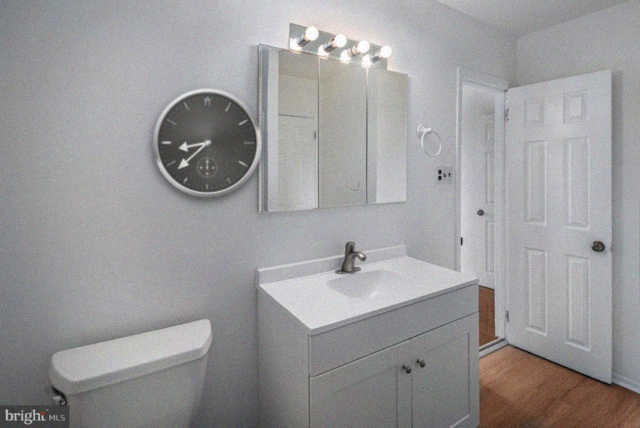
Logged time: 8 h 38 min
